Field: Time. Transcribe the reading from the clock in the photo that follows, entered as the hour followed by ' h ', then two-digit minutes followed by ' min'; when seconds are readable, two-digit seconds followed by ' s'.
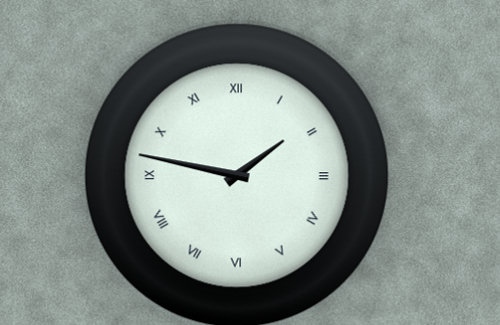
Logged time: 1 h 47 min
